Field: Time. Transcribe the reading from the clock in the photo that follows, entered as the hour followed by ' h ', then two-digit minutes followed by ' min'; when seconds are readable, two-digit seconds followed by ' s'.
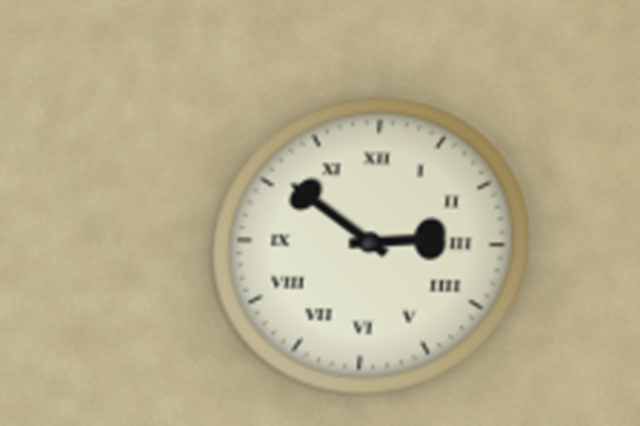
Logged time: 2 h 51 min
